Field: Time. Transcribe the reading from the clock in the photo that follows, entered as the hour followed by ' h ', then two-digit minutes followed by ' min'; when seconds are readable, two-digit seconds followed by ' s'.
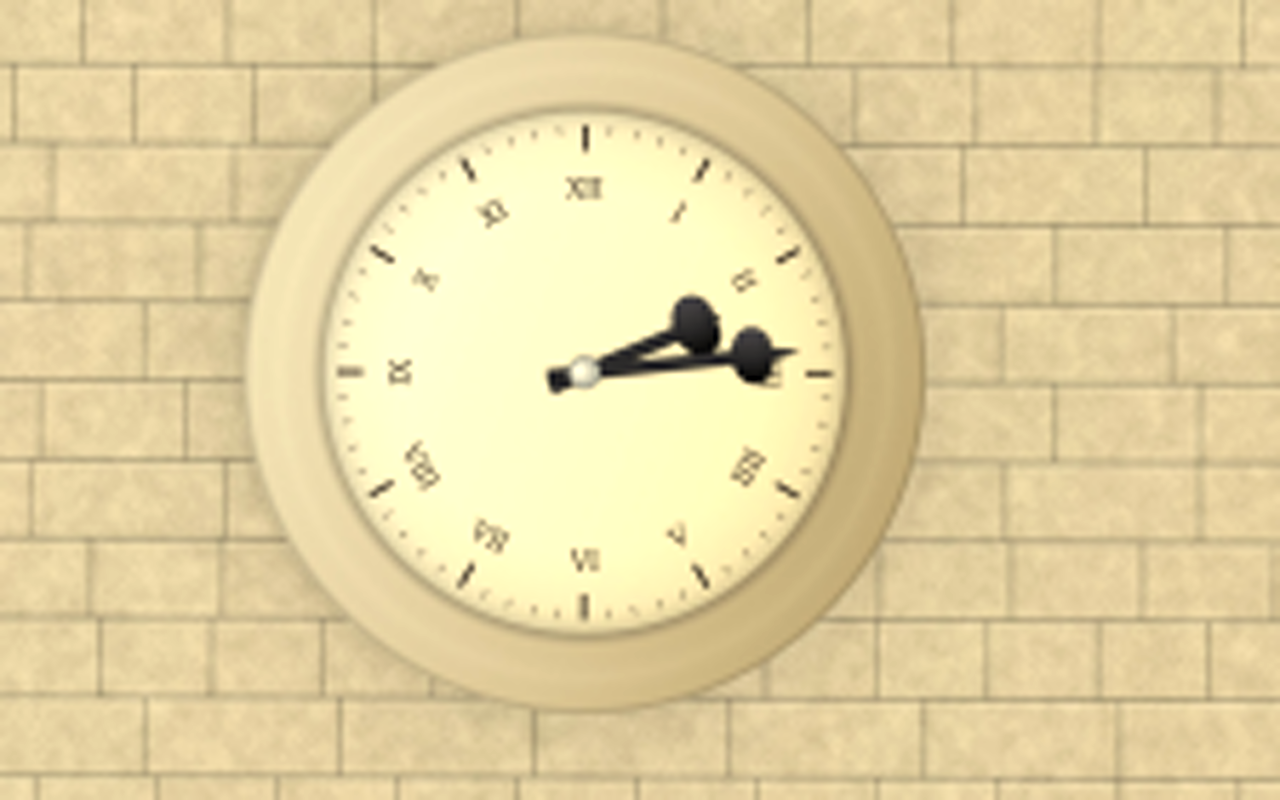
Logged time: 2 h 14 min
